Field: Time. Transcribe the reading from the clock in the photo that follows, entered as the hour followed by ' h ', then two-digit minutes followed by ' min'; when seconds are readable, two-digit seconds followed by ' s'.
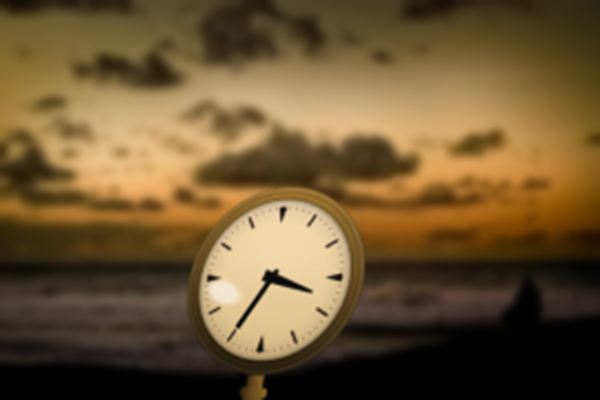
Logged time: 3 h 35 min
